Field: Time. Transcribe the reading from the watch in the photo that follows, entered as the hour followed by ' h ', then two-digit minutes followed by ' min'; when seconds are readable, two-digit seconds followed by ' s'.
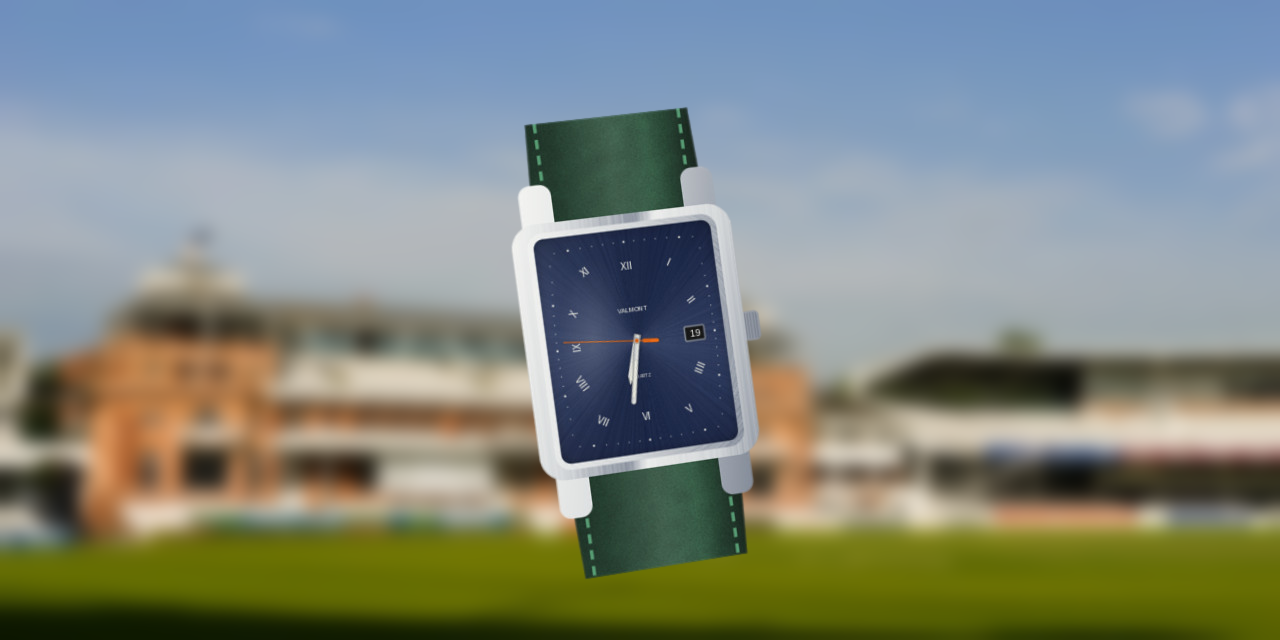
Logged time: 6 h 31 min 46 s
